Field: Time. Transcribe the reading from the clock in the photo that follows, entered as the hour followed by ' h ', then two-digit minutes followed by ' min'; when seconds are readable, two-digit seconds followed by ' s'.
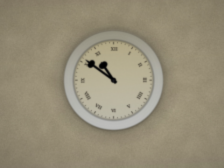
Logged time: 10 h 51 min
